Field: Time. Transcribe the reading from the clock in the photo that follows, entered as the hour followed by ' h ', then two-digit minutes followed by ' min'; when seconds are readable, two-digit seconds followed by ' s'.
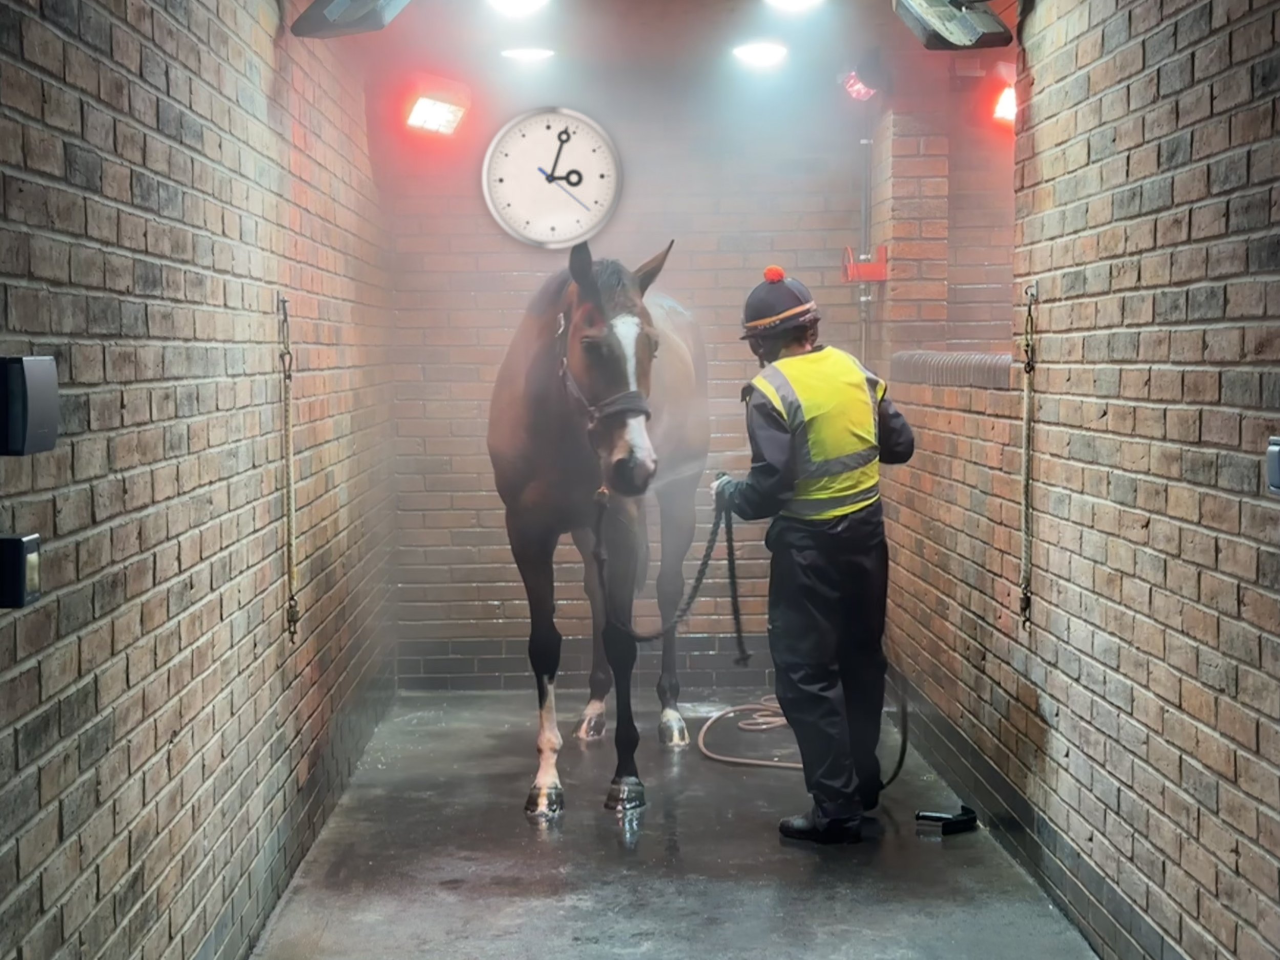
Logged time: 3 h 03 min 22 s
